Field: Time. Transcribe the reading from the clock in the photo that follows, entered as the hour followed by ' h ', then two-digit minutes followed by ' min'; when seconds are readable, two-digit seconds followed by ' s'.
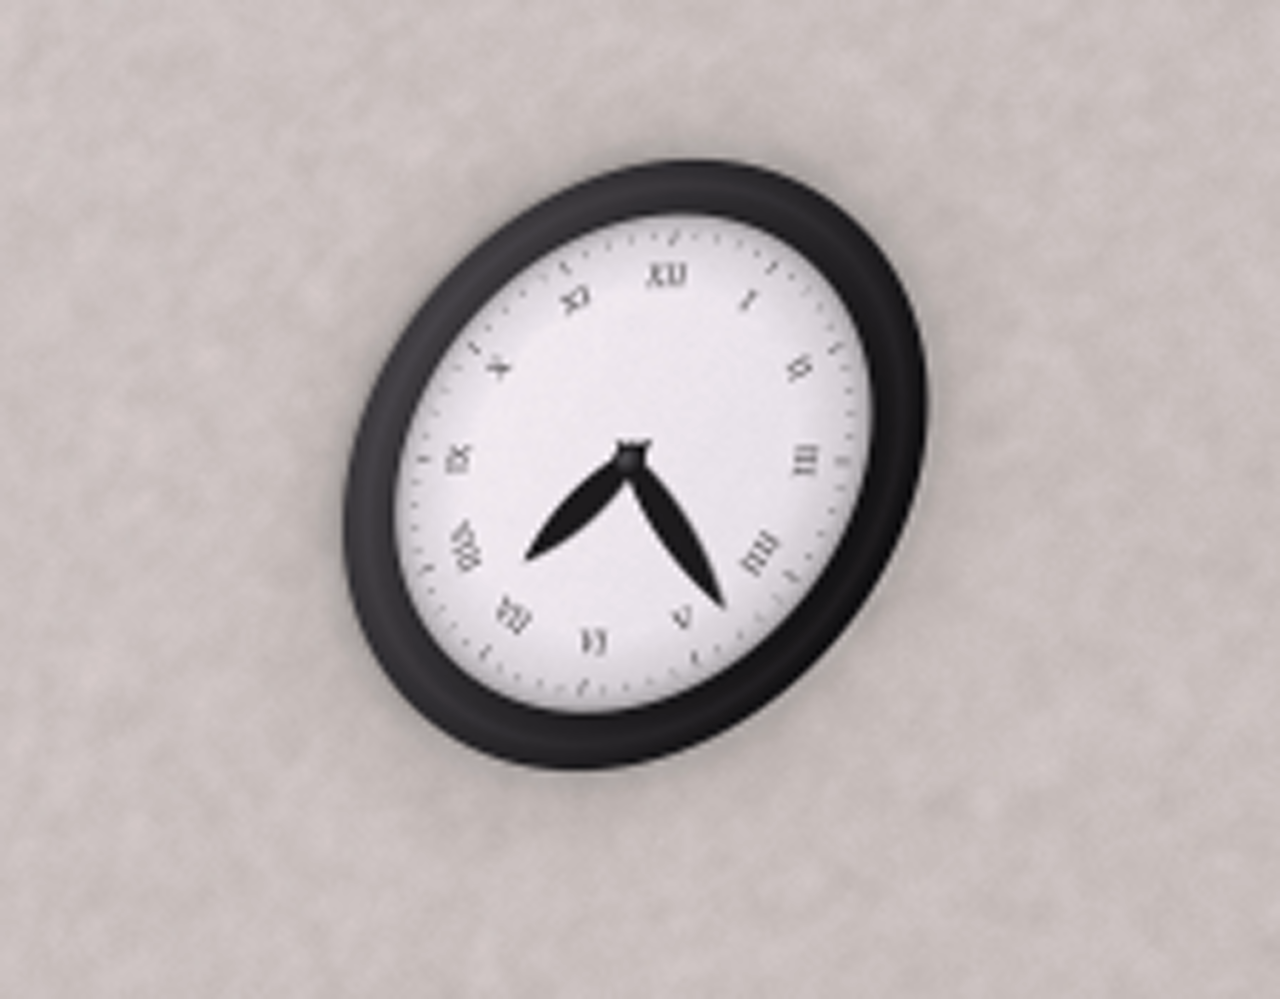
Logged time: 7 h 23 min
